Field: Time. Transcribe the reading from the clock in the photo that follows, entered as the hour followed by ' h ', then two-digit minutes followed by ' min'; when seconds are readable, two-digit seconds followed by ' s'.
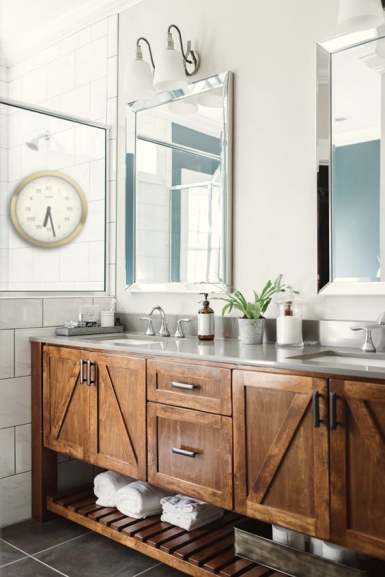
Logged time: 6 h 28 min
